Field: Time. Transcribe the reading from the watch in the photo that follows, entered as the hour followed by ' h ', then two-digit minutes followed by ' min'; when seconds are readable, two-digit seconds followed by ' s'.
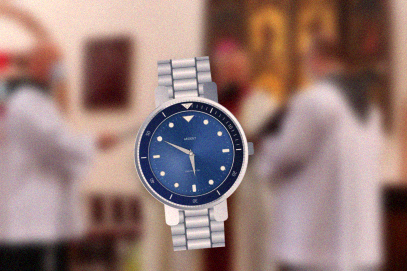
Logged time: 5 h 50 min
